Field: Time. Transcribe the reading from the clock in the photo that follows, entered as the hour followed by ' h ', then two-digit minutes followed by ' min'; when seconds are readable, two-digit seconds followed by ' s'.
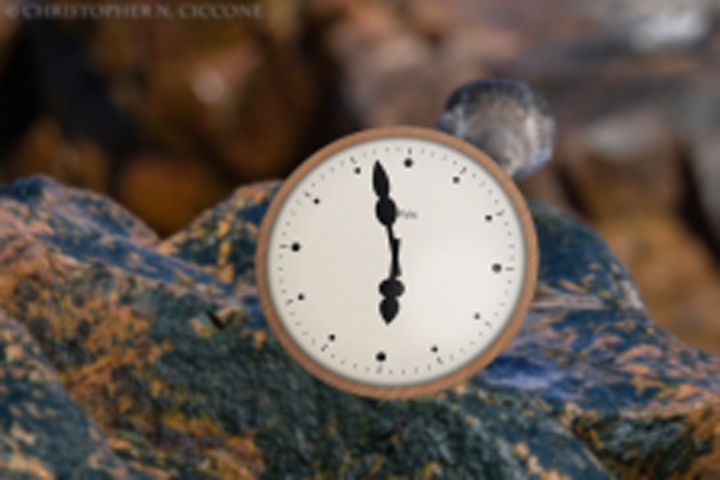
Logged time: 5 h 57 min
